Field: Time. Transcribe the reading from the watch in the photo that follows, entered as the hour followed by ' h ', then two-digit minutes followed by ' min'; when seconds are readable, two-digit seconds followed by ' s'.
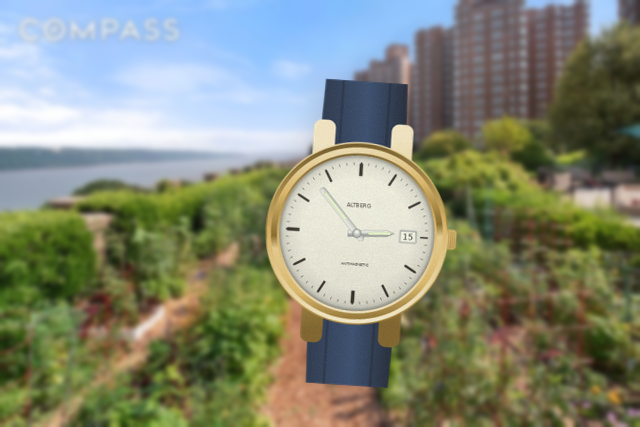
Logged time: 2 h 53 min
